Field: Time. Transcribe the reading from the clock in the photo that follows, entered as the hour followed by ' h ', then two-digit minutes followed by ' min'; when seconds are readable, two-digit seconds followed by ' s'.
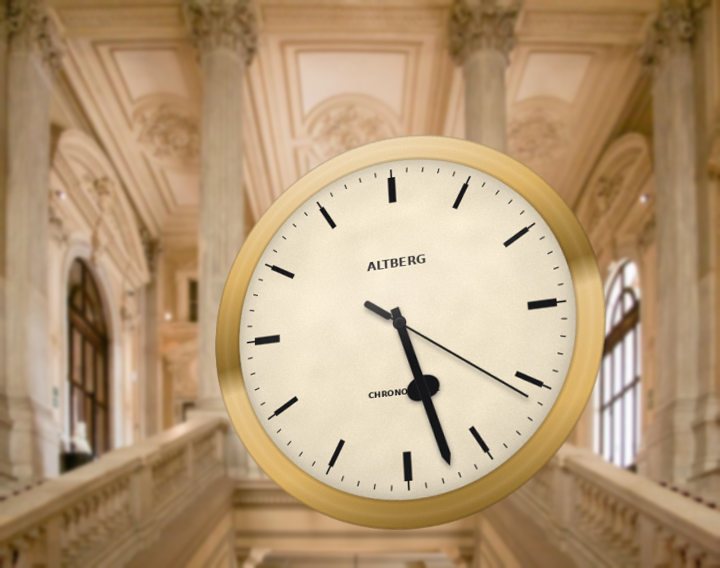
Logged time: 5 h 27 min 21 s
